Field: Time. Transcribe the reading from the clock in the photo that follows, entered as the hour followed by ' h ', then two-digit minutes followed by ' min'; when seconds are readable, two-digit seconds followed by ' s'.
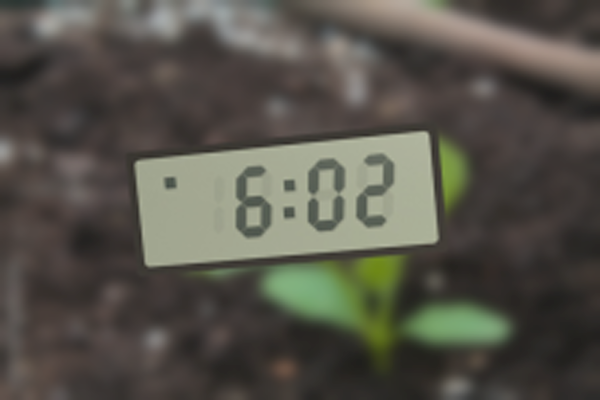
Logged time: 6 h 02 min
